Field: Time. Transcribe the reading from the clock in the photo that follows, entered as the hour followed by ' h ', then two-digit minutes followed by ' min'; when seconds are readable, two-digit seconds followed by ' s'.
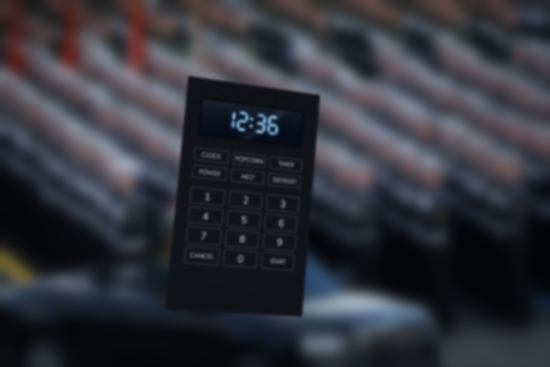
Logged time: 12 h 36 min
